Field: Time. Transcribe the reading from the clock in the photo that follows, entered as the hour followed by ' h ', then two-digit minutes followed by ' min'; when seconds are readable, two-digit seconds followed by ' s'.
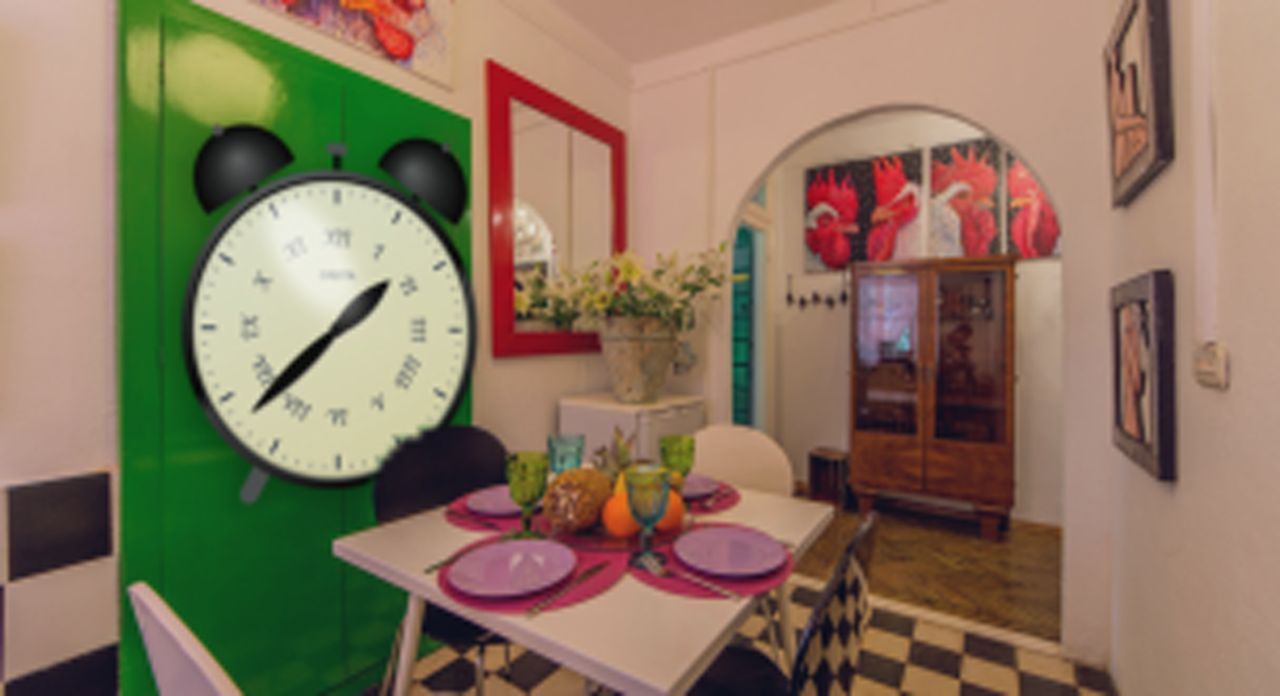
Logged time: 1 h 38 min
